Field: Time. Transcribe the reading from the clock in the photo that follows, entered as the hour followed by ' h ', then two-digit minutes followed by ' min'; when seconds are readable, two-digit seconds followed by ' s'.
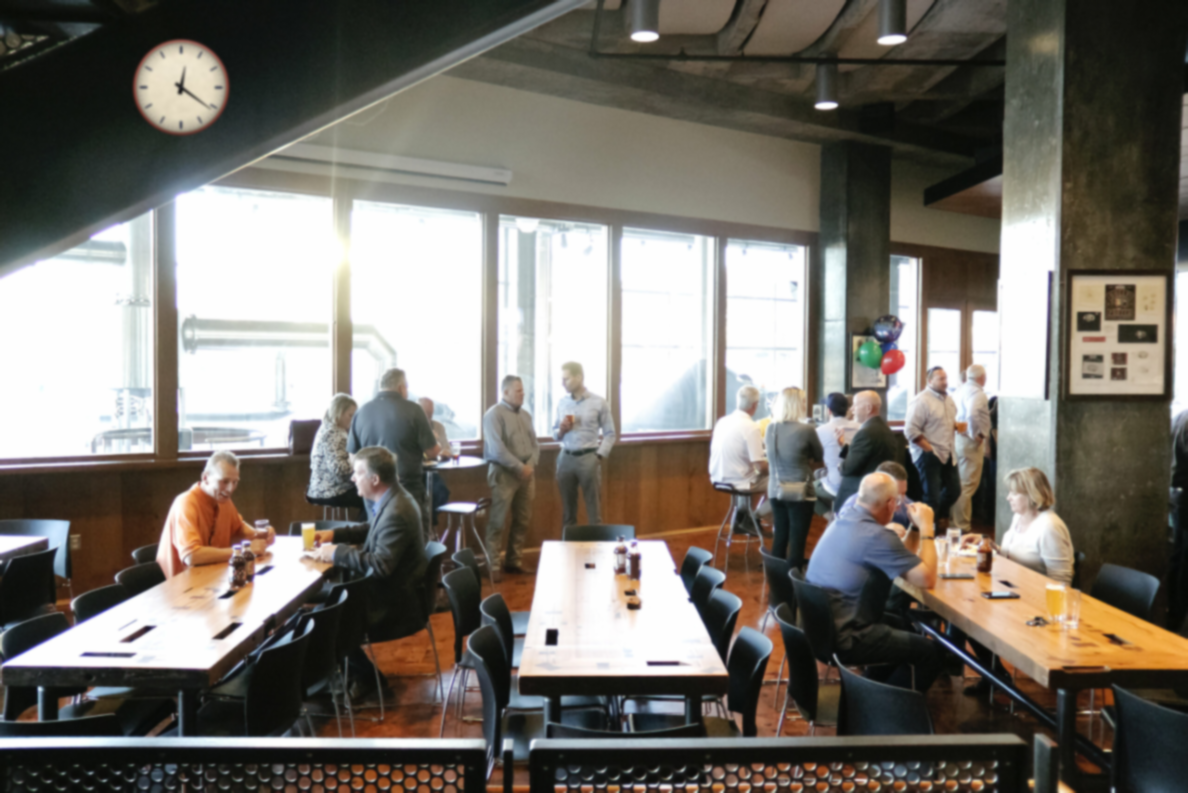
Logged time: 12 h 21 min
